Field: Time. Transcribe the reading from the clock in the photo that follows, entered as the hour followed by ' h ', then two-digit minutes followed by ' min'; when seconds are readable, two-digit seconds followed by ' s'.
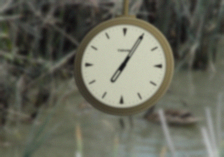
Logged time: 7 h 05 min
